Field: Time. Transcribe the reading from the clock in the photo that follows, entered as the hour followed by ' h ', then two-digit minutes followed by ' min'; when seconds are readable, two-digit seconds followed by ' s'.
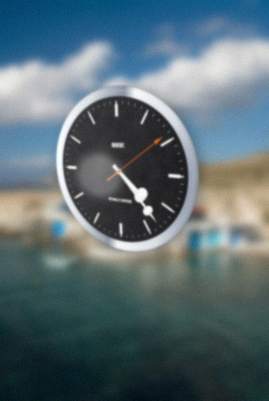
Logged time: 4 h 23 min 09 s
